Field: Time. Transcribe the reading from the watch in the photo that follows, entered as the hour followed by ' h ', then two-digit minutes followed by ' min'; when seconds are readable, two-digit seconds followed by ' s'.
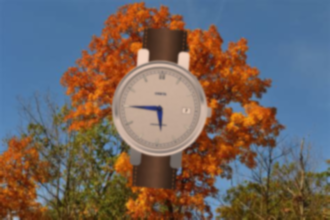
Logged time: 5 h 45 min
